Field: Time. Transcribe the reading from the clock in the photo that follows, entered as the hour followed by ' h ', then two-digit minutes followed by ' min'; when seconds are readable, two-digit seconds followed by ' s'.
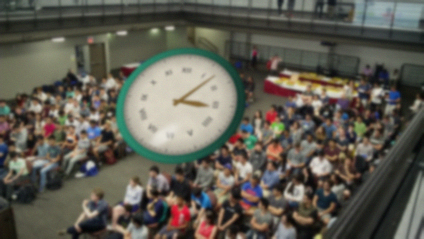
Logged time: 3 h 07 min
